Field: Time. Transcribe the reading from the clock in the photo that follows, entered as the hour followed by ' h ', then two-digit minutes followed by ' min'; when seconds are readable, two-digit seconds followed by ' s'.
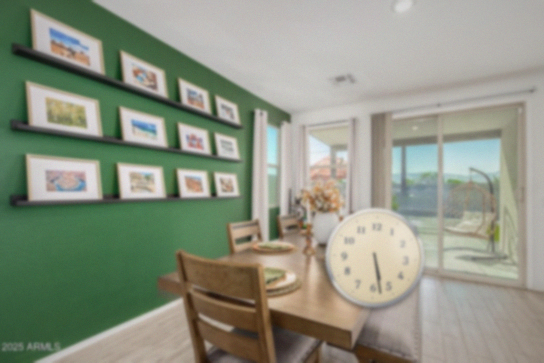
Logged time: 5 h 28 min
